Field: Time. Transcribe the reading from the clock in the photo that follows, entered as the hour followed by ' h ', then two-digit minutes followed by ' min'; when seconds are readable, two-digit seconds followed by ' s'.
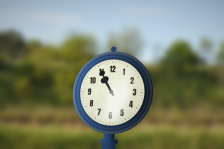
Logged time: 10 h 55 min
